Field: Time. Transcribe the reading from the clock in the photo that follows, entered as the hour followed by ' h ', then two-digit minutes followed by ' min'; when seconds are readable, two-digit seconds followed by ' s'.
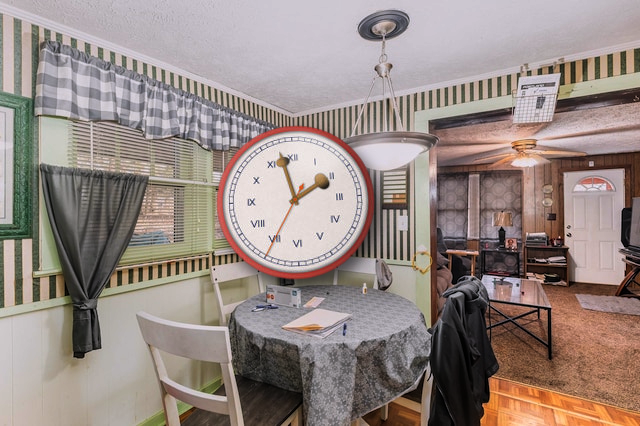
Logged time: 1 h 57 min 35 s
